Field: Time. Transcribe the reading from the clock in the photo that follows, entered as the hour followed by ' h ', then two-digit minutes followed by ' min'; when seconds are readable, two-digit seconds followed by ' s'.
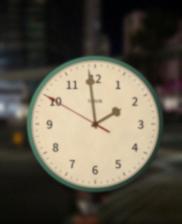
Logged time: 1 h 58 min 50 s
